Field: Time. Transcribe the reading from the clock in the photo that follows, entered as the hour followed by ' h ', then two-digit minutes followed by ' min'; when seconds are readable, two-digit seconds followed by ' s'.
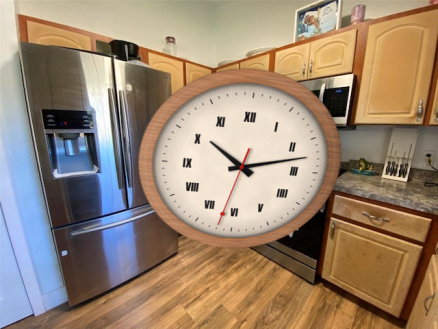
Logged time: 10 h 12 min 32 s
